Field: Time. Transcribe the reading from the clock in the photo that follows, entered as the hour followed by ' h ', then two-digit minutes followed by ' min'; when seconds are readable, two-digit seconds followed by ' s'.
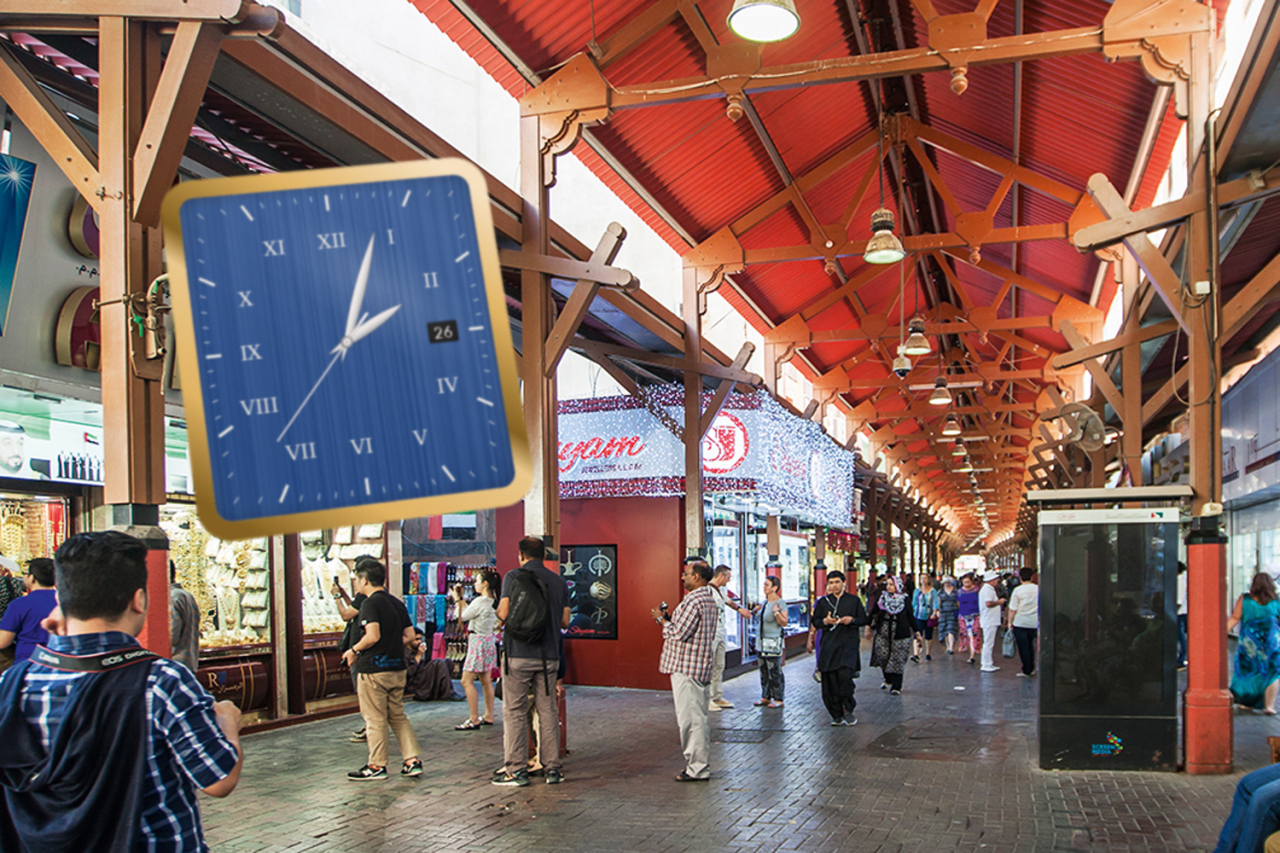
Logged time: 2 h 03 min 37 s
